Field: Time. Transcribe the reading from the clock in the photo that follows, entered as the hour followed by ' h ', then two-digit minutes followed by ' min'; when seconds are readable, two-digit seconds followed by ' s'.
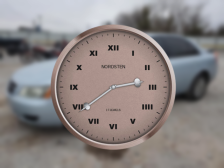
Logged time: 2 h 39 min
